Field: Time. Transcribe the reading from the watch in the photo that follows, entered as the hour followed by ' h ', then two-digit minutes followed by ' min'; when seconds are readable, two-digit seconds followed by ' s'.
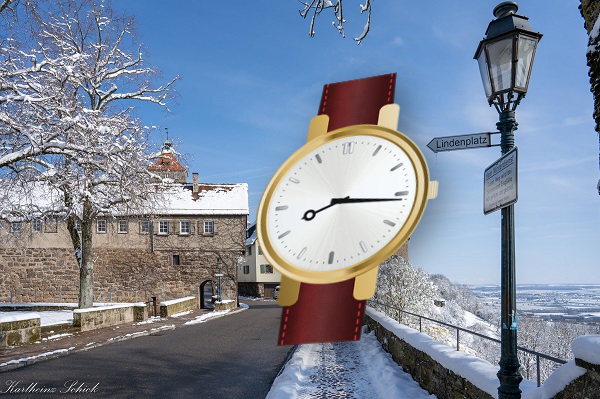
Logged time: 8 h 16 min
